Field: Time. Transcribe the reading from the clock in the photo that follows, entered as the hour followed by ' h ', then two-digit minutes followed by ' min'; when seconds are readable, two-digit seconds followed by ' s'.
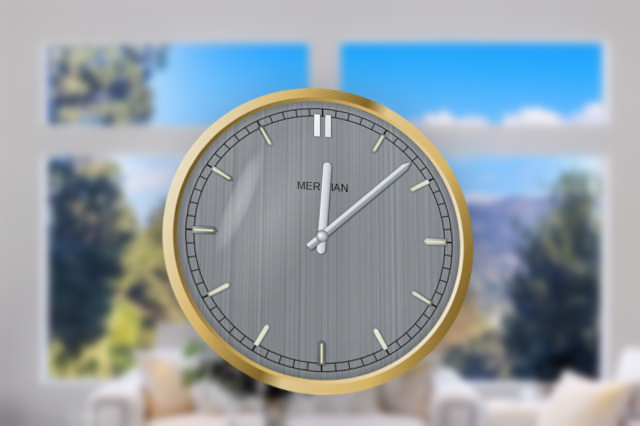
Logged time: 12 h 08 min
